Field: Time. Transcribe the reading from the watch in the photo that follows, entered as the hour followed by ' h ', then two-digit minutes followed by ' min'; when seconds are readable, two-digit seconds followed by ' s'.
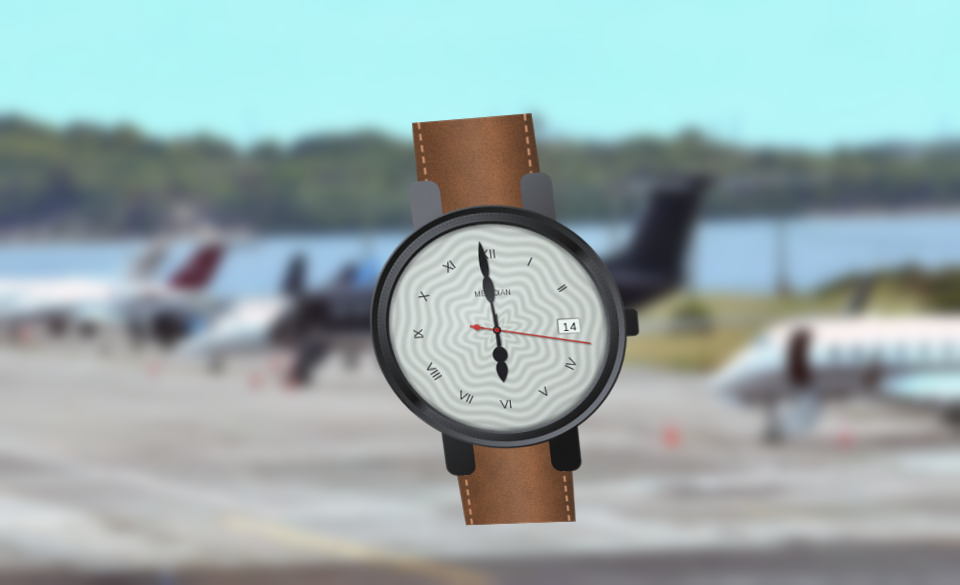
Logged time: 5 h 59 min 17 s
